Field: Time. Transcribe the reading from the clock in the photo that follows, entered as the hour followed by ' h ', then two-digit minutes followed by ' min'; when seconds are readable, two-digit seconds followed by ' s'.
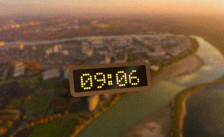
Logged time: 9 h 06 min
